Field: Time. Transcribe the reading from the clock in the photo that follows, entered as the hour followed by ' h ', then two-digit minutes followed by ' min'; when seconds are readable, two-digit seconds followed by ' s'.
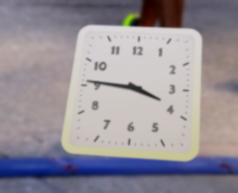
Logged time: 3 h 46 min
